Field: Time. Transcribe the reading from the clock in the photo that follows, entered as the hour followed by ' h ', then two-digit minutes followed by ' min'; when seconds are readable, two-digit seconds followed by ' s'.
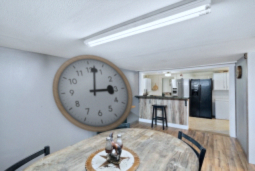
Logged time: 3 h 02 min
